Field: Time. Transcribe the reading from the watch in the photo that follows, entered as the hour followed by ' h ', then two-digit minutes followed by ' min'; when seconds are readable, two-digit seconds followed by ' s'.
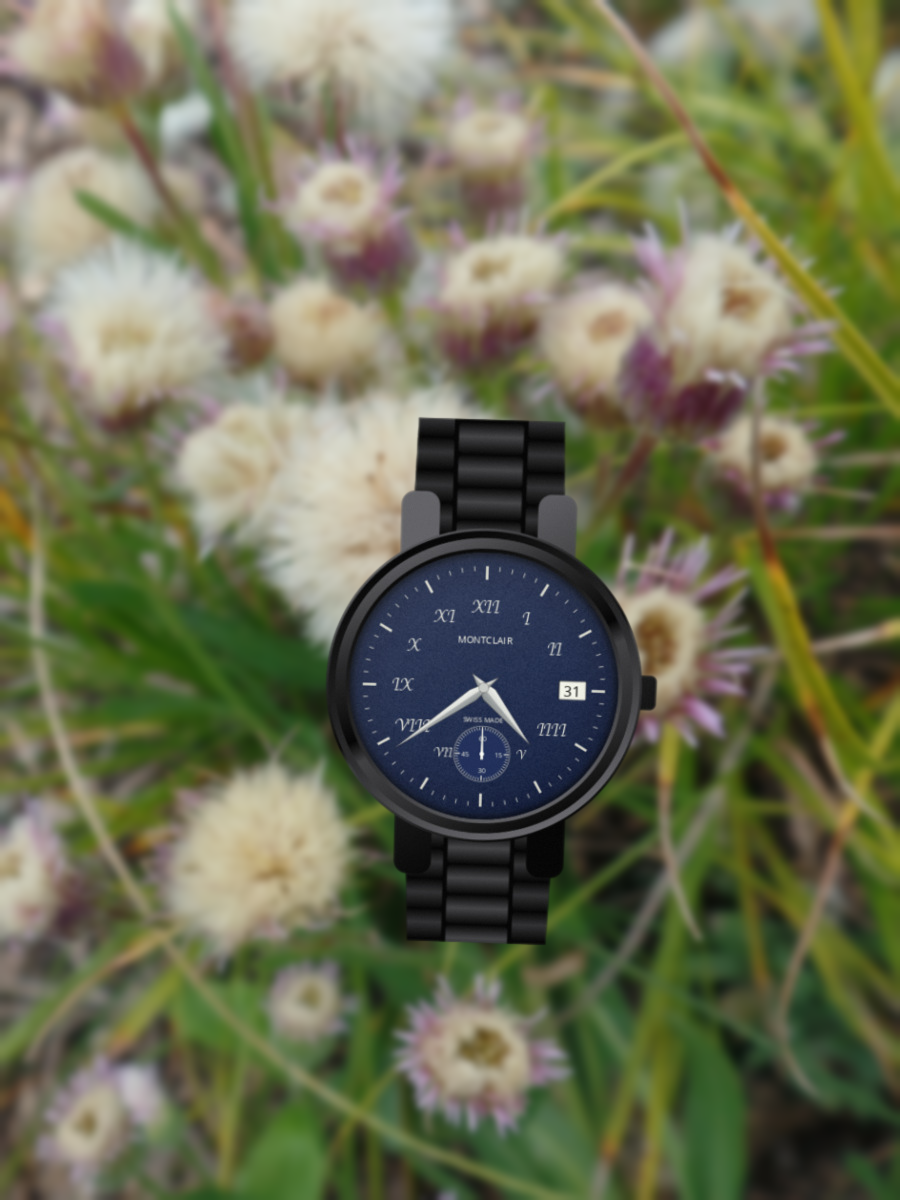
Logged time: 4 h 39 min
